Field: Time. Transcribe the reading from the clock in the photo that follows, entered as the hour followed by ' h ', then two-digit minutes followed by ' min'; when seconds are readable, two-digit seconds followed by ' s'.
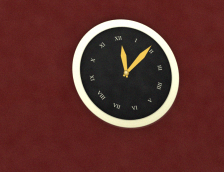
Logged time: 12 h 09 min
